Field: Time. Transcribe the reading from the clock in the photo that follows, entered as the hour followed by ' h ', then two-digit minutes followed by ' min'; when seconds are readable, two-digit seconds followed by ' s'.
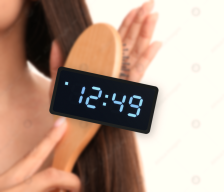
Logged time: 12 h 49 min
